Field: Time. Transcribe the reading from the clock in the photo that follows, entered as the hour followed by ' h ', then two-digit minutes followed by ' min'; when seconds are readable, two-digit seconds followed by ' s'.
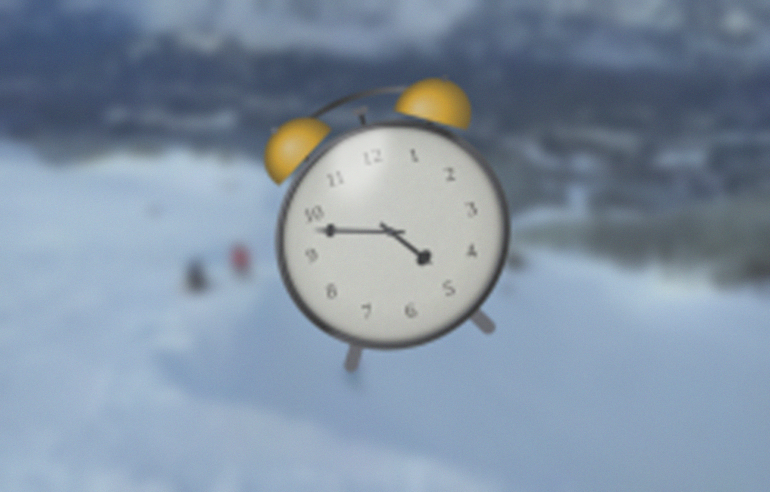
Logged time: 4 h 48 min
